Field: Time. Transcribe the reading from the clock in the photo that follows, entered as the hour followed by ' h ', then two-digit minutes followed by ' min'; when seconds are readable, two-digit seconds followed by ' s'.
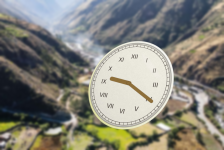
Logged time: 9 h 20 min
